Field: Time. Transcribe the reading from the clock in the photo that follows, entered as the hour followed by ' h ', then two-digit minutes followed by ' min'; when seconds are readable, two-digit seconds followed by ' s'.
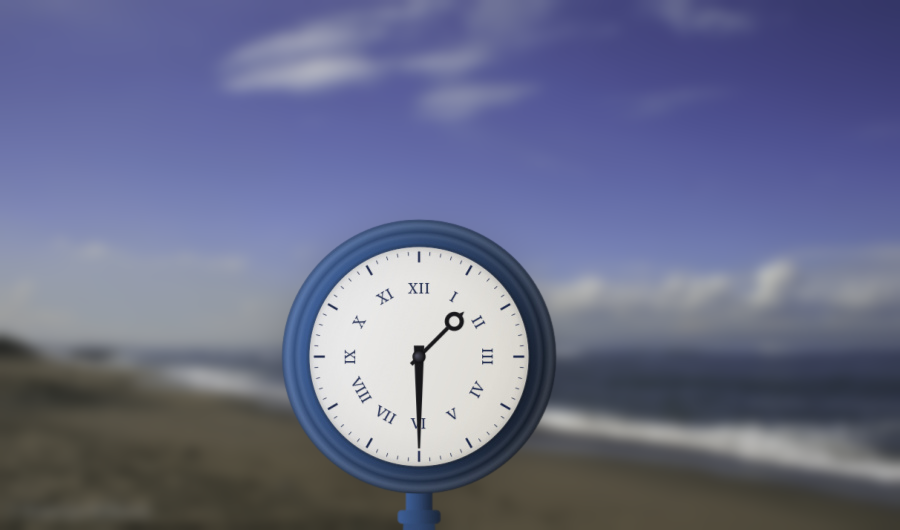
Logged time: 1 h 30 min
